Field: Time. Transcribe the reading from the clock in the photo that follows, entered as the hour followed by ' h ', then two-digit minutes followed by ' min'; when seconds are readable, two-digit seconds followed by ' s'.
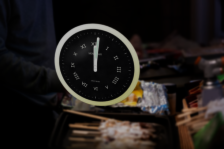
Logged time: 12 h 01 min
